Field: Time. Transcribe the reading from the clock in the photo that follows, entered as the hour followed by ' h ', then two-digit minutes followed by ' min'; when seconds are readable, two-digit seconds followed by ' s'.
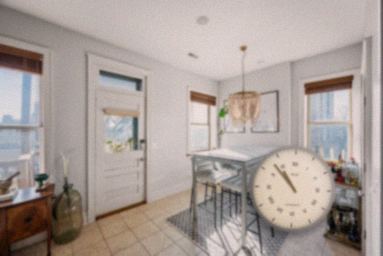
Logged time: 10 h 53 min
